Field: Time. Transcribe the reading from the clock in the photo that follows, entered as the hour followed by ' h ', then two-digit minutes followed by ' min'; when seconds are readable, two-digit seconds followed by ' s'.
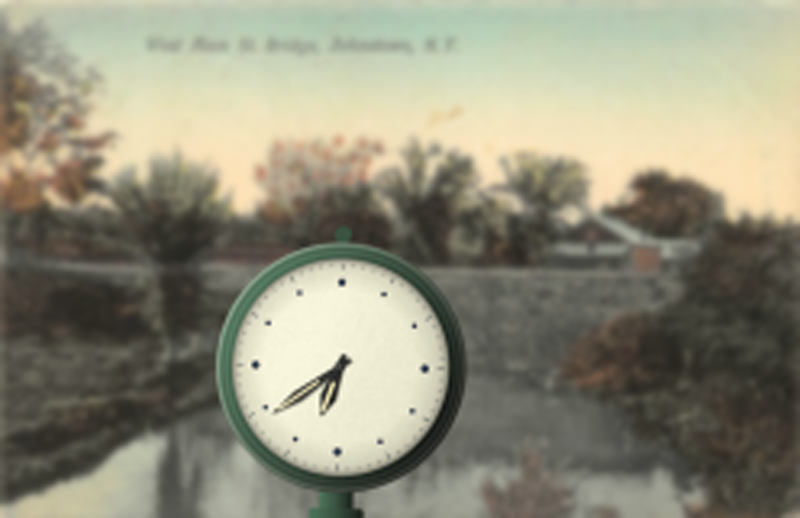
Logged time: 6 h 39 min
